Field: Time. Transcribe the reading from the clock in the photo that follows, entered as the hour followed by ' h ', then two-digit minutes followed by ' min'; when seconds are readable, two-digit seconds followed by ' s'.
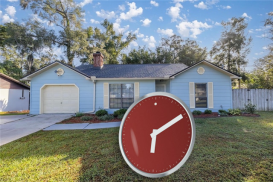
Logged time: 6 h 10 min
